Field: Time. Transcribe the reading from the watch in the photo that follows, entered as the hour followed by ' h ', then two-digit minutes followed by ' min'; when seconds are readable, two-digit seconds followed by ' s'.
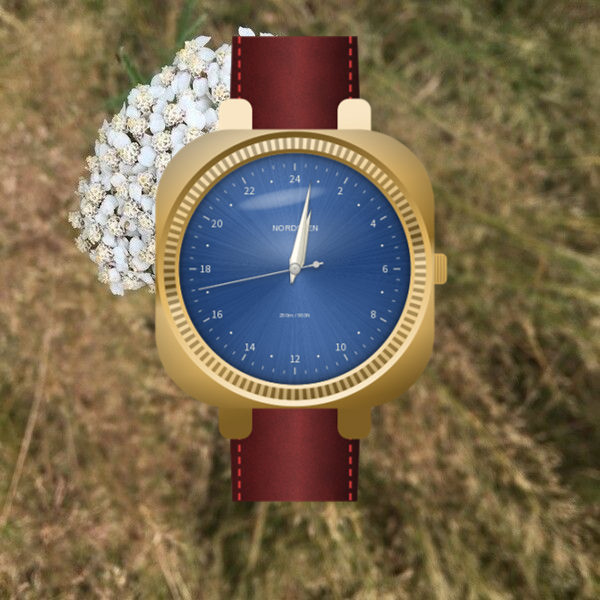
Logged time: 1 h 01 min 43 s
